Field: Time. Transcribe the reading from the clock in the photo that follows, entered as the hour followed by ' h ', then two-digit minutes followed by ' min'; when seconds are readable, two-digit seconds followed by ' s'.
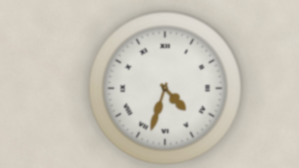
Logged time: 4 h 33 min
